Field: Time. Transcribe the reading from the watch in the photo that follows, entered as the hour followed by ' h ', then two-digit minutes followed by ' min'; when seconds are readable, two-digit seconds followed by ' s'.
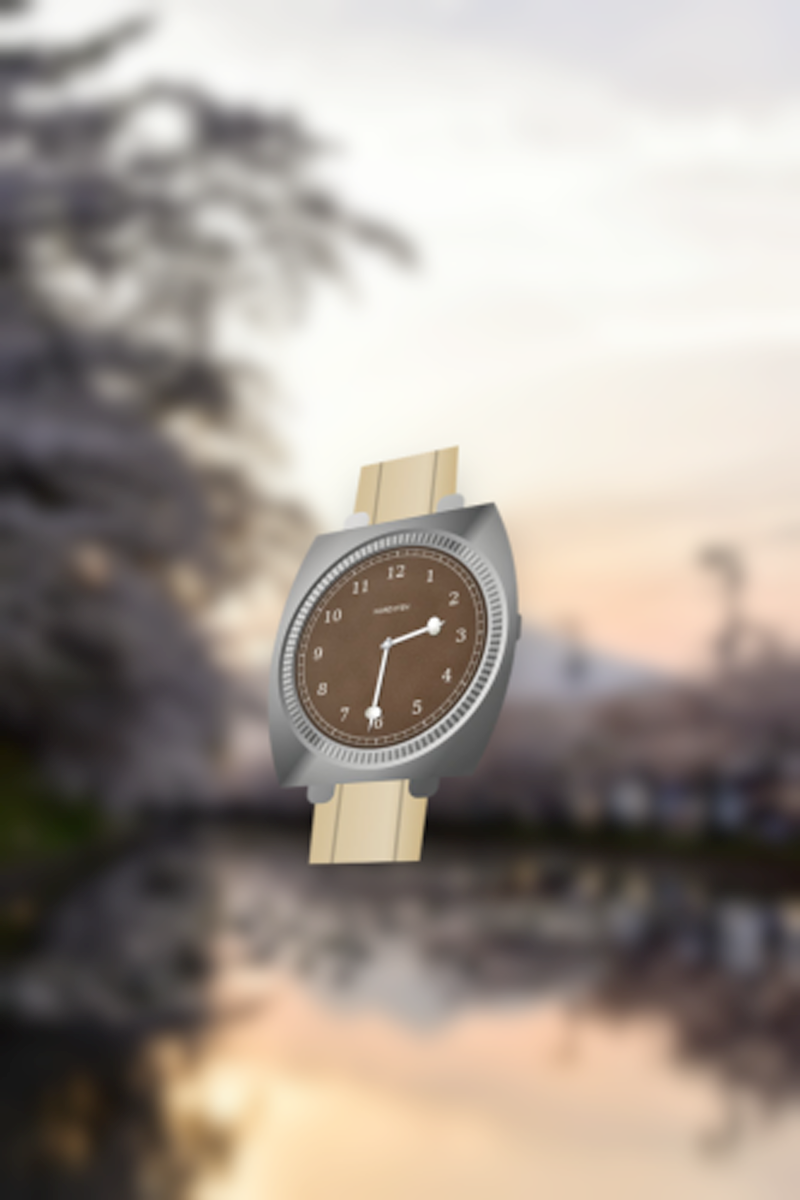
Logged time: 2 h 31 min
